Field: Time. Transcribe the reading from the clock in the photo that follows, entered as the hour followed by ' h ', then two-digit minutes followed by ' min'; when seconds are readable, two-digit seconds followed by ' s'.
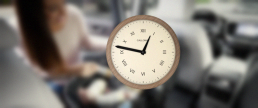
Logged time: 12 h 47 min
